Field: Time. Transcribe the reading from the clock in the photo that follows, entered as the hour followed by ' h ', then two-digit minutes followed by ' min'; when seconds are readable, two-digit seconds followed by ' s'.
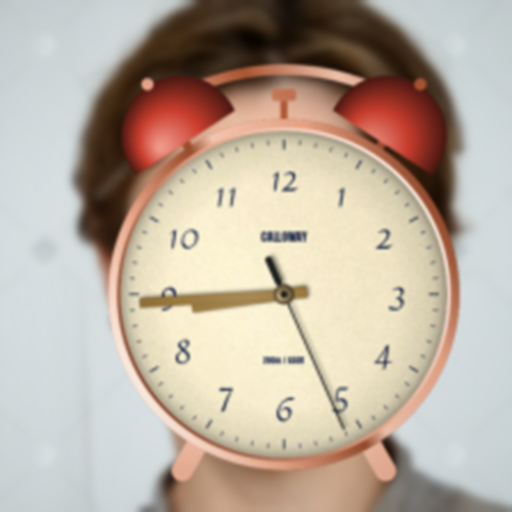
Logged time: 8 h 44 min 26 s
